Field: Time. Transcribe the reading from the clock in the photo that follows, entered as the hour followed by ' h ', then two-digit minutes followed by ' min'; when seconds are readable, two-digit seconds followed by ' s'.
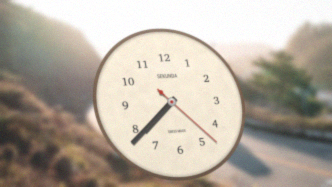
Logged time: 7 h 38 min 23 s
